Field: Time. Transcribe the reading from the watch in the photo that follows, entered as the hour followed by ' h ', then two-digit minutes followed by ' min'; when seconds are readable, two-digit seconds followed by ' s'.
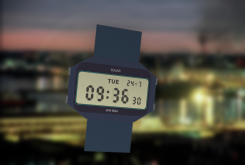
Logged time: 9 h 36 min 30 s
